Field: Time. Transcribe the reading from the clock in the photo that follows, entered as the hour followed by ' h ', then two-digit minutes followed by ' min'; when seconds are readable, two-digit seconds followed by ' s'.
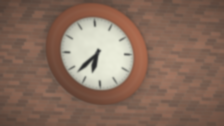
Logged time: 6 h 38 min
